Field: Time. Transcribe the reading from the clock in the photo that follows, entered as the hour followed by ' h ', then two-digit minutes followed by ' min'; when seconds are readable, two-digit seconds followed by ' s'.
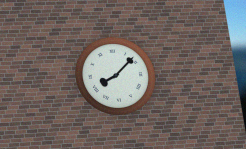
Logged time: 8 h 08 min
